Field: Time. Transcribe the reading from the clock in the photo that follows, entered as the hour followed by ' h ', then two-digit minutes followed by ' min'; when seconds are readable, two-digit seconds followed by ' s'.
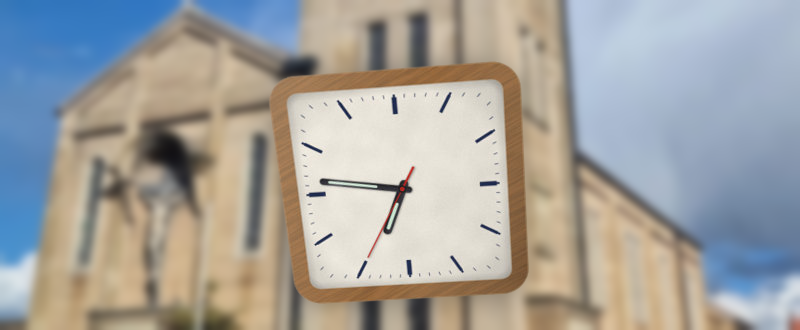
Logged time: 6 h 46 min 35 s
